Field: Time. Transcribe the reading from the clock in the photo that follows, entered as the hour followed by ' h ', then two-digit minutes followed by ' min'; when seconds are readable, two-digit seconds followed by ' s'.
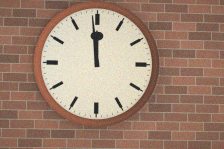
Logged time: 11 h 59 min
